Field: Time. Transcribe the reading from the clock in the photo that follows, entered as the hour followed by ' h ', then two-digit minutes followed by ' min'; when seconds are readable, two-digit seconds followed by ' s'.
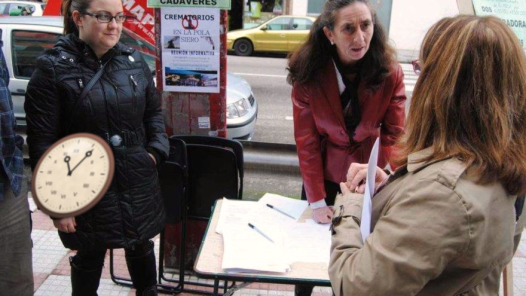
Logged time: 11 h 06 min
